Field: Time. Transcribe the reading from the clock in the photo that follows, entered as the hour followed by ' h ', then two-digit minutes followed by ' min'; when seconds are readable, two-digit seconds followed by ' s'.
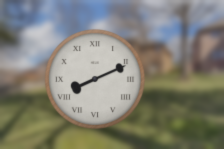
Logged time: 8 h 11 min
